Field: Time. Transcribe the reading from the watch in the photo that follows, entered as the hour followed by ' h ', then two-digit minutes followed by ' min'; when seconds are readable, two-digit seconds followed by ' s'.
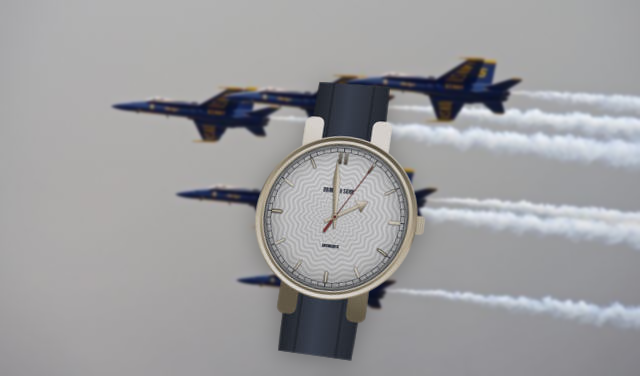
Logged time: 1 h 59 min 05 s
